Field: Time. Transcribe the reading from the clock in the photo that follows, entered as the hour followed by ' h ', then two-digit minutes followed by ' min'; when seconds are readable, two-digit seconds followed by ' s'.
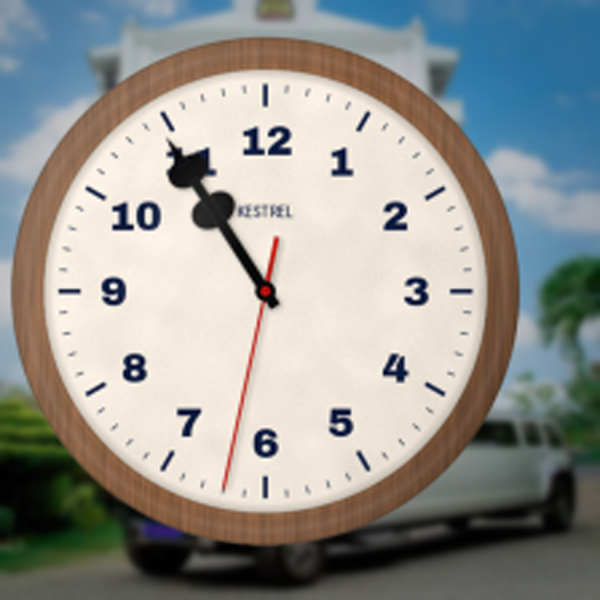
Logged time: 10 h 54 min 32 s
